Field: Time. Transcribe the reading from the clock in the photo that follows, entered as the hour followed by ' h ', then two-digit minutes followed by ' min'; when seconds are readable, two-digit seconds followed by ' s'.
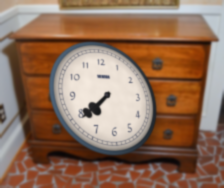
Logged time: 7 h 39 min
